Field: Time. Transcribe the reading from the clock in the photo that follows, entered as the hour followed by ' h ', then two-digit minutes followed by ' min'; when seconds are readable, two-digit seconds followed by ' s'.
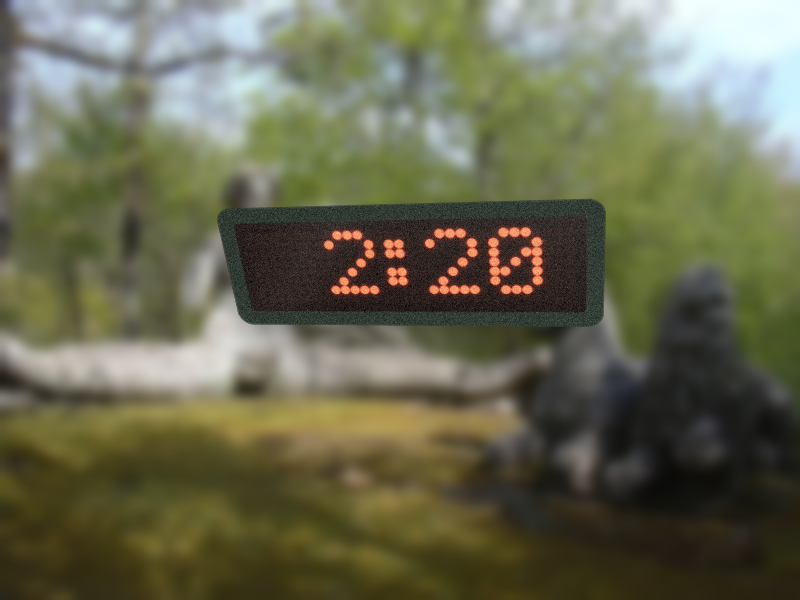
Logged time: 2 h 20 min
